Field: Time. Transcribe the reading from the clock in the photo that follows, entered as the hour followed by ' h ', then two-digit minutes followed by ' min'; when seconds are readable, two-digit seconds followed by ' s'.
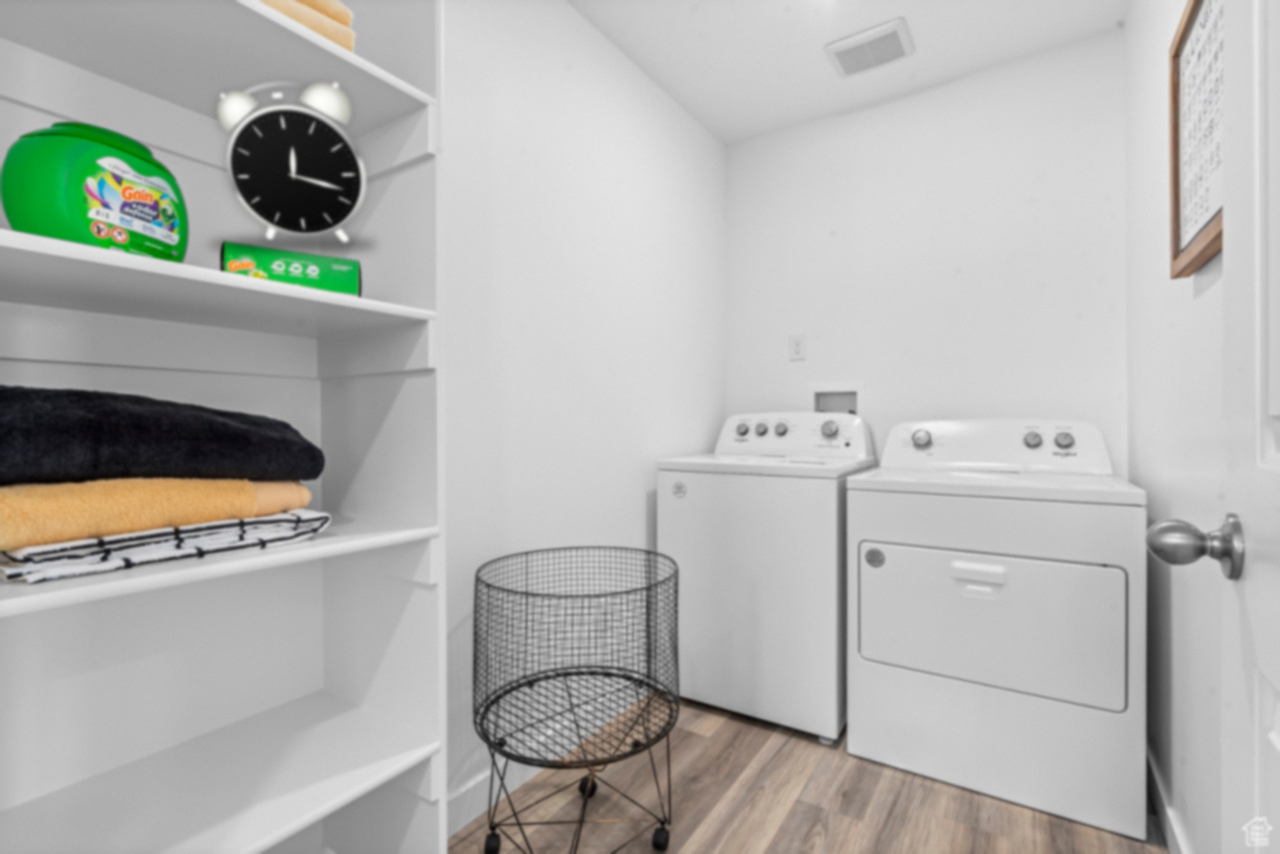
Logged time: 12 h 18 min
